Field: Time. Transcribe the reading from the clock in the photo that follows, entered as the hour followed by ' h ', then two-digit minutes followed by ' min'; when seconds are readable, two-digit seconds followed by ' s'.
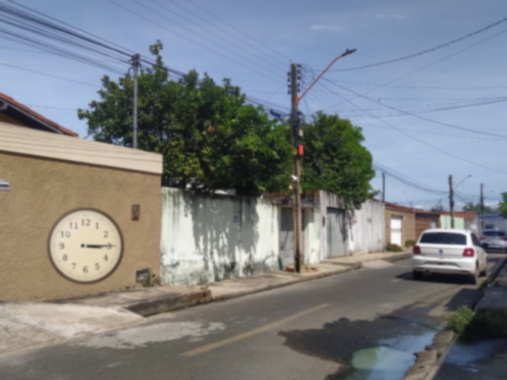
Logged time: 3 h 15 min
